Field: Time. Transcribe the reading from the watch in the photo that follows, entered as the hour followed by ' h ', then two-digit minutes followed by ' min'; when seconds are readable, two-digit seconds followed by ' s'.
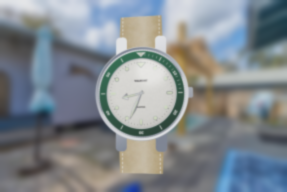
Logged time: 8 h 34 min
